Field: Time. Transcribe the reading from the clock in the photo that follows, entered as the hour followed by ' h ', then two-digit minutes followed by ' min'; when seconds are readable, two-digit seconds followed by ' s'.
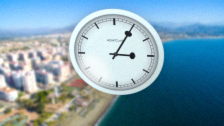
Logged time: 3 h 05 min
